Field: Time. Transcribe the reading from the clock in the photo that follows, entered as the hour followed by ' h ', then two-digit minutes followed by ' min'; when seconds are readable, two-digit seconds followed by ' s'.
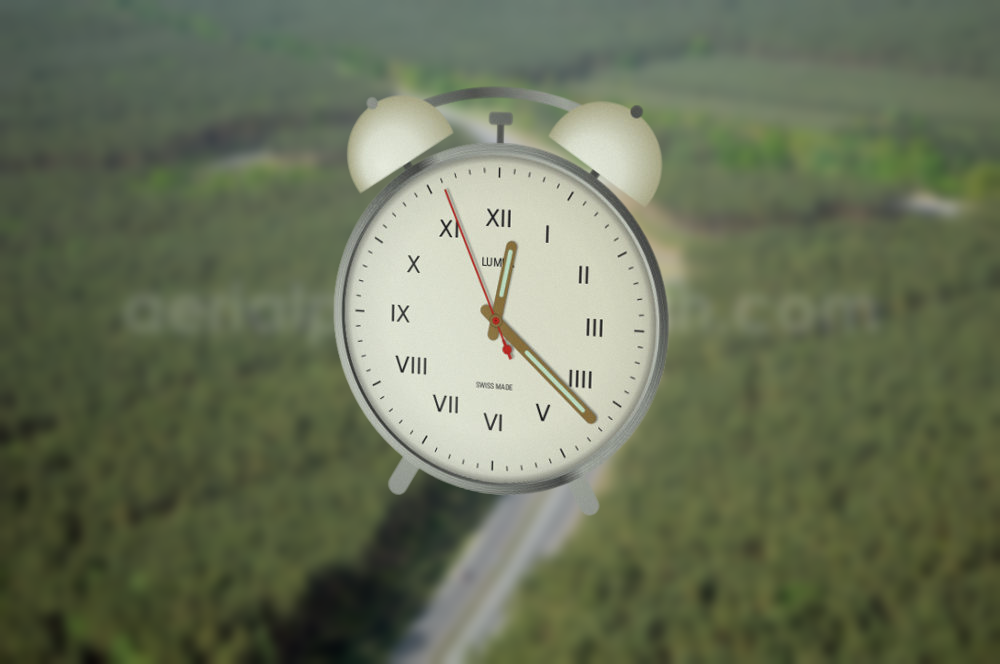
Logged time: 12 h 21 min 56 s
